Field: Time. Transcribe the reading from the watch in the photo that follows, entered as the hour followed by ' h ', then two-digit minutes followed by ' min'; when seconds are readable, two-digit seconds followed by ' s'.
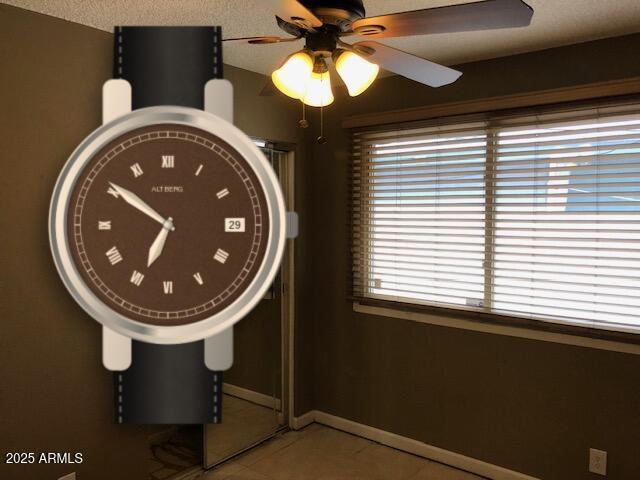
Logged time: 6 h 51 min
